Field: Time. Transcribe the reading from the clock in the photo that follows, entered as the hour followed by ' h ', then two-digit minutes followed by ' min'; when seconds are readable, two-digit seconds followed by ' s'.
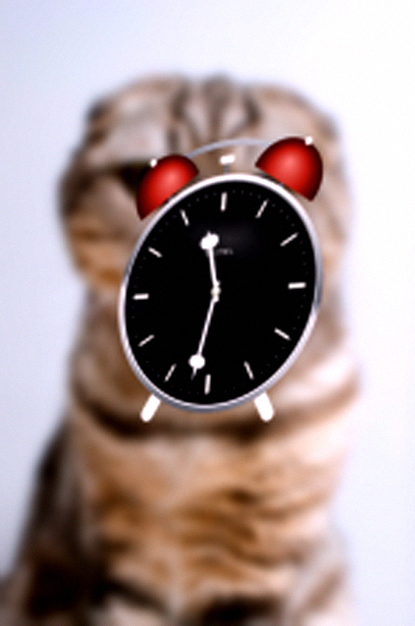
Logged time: 11 h 32 min
